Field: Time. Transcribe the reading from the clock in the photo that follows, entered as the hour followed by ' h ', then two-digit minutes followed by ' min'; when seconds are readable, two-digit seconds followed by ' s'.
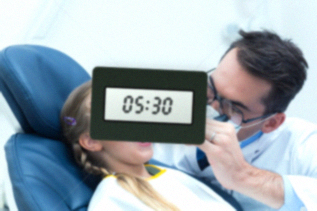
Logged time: 5 h 30 min
